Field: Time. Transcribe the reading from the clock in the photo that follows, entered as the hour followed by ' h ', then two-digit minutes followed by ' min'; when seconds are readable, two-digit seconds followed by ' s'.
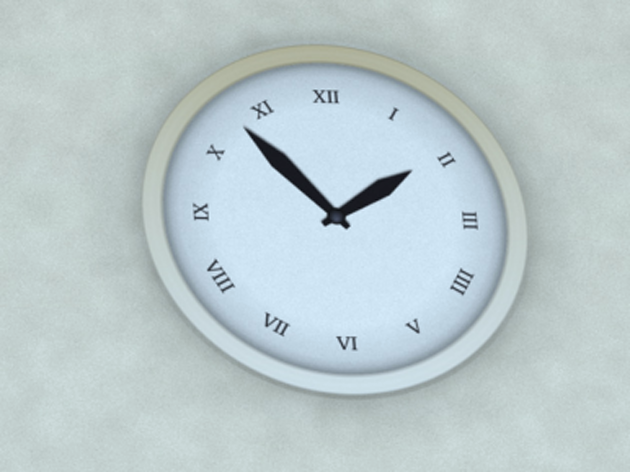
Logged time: 1 h 53 min
